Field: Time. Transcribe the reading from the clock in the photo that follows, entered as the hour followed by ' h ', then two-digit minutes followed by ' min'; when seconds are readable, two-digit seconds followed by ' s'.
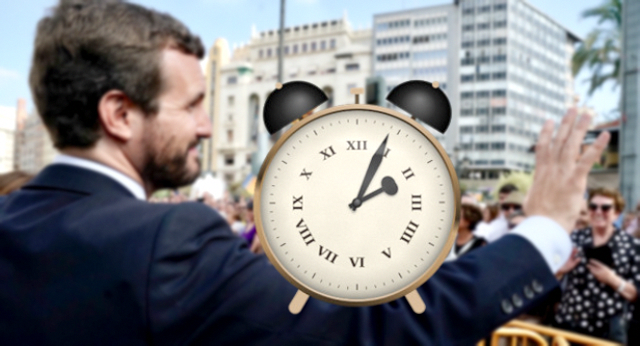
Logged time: 2 h 04 min
